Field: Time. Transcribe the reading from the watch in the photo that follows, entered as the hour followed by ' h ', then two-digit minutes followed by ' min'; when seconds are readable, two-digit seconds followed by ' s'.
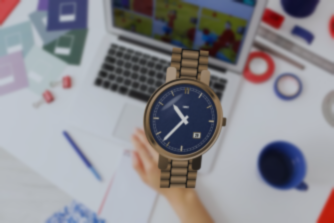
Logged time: 10 h 37 min
